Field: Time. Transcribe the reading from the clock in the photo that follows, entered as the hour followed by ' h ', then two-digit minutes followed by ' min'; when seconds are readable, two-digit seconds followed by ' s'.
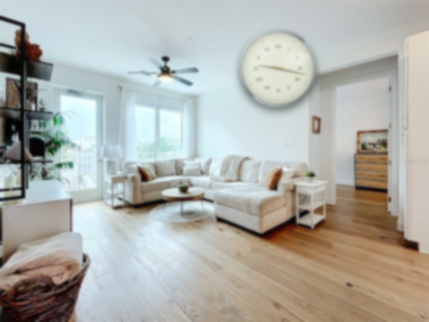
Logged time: 9 h 17 min
